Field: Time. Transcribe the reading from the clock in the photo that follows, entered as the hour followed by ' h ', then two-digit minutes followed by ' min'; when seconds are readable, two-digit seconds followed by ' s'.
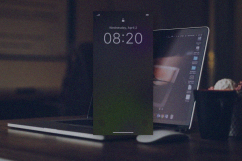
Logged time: 8 h 20 min
